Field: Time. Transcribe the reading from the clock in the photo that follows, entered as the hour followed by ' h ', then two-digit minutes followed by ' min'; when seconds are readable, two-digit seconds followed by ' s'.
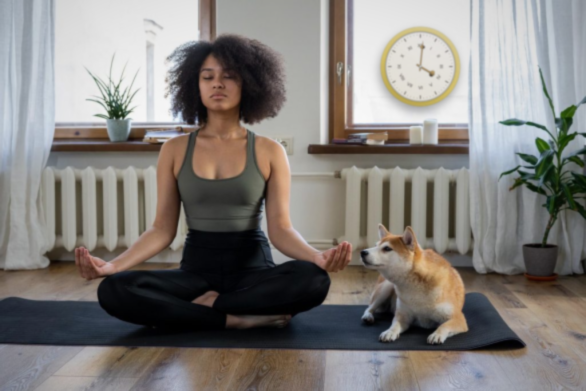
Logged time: 4 h 01 min
